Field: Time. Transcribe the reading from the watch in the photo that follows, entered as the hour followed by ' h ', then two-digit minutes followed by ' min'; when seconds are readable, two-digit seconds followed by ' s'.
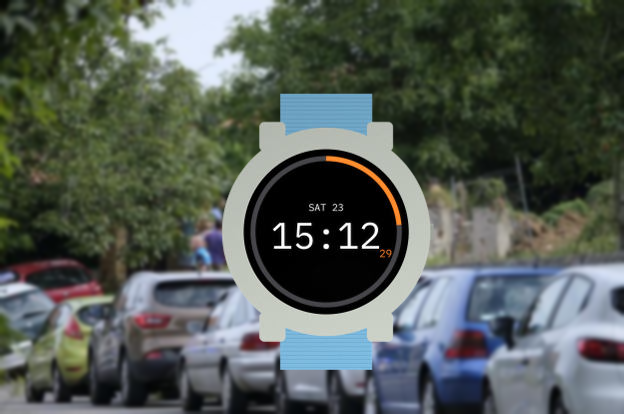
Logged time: 15 h 12 min 29 s
